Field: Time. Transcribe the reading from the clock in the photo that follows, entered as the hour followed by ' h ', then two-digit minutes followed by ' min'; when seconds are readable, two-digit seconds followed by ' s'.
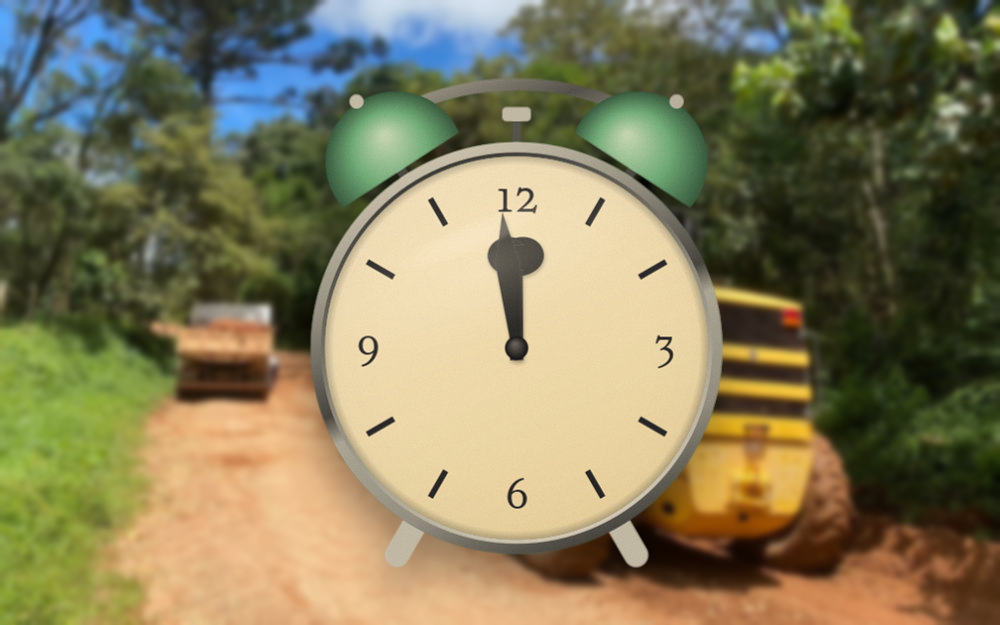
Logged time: 11 h 59 min
